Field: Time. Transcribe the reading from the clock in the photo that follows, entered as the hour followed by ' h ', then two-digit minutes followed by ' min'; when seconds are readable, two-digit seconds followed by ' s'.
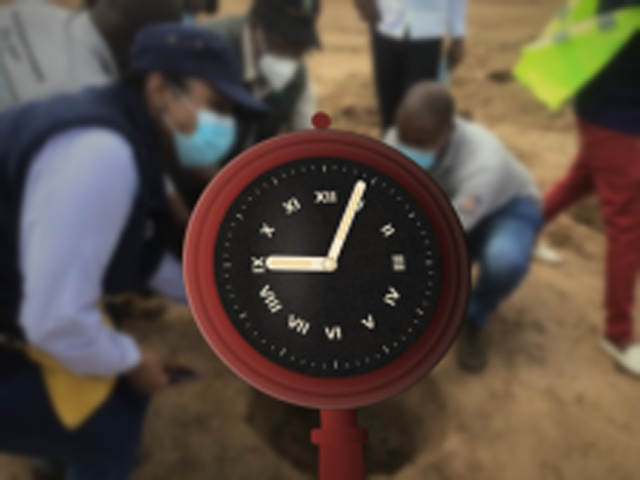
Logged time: 9 h 04 min
